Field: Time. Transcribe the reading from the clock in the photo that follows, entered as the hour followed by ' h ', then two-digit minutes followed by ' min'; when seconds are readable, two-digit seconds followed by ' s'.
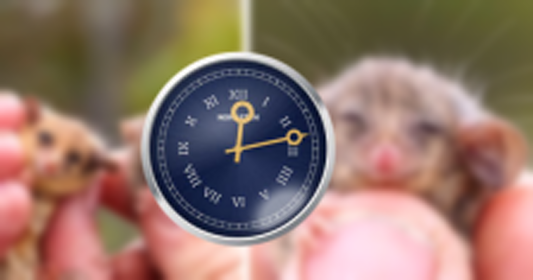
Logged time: 12 h 13 min
